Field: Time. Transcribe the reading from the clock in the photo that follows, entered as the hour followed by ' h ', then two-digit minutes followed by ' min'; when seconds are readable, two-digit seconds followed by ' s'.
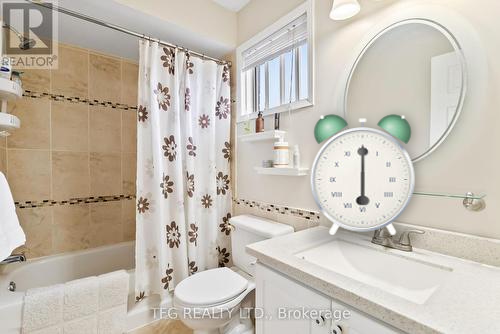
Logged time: 6 h 00 min
